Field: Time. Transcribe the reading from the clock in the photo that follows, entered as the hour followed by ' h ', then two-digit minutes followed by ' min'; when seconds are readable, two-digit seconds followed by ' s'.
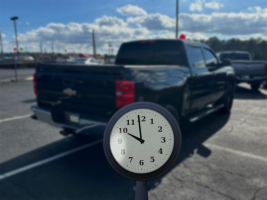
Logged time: 9 h 59 min
